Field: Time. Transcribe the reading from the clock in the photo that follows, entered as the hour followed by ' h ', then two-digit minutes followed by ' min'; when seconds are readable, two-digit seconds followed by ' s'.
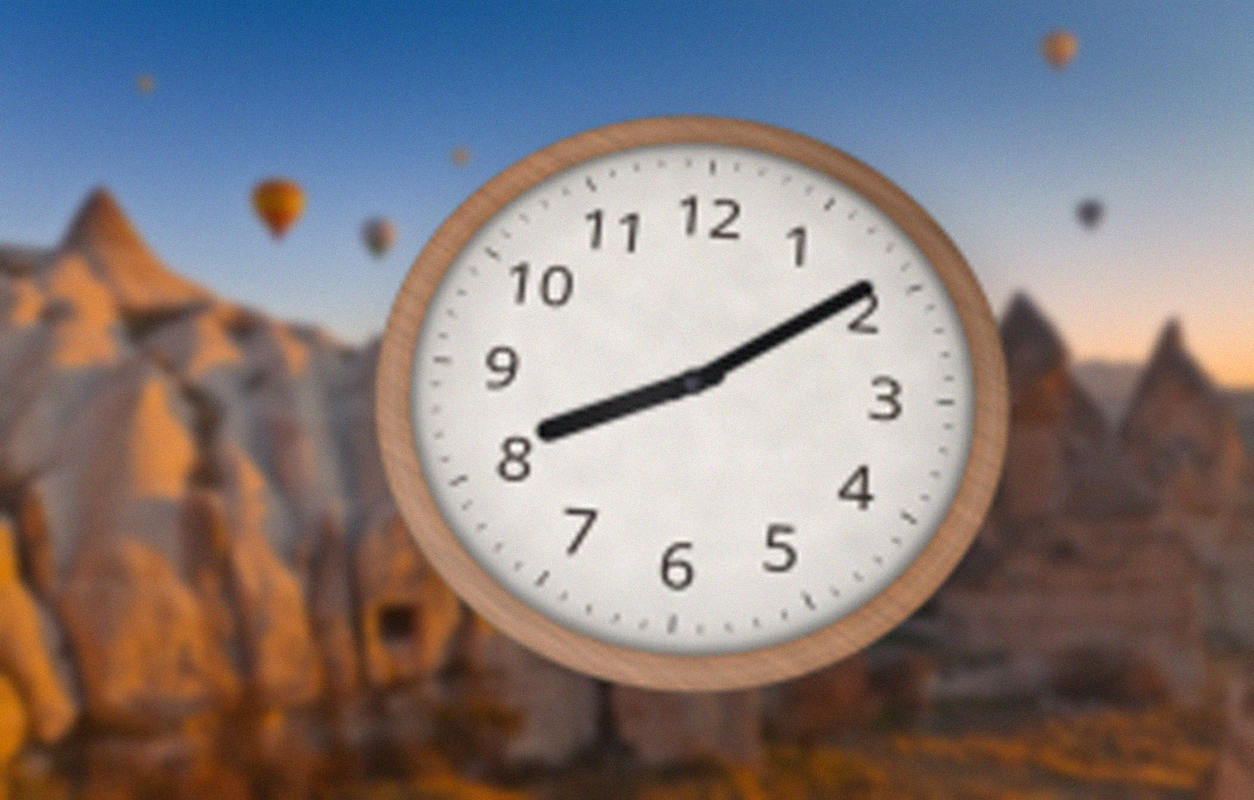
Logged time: 8 h 09 min
